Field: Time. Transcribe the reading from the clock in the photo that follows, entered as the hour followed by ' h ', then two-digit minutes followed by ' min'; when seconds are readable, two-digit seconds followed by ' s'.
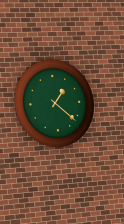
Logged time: 1 h 22 min
